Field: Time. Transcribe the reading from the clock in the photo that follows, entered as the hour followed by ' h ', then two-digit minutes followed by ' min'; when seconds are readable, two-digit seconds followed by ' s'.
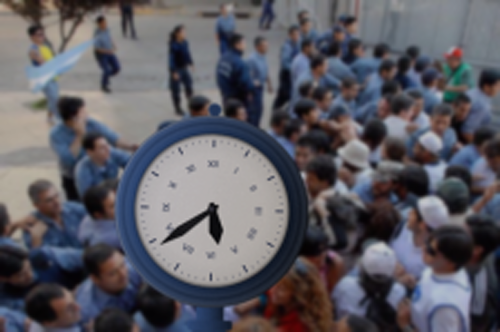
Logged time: 5 h 39 min
